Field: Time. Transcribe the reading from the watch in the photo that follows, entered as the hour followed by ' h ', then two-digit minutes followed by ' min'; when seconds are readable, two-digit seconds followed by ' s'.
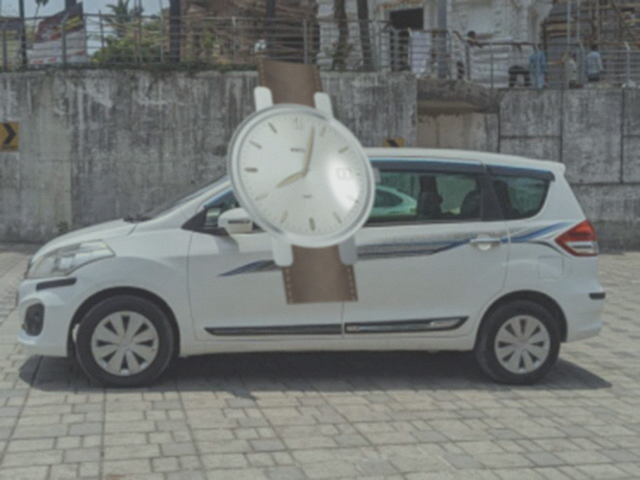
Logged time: 8 h 03 min
